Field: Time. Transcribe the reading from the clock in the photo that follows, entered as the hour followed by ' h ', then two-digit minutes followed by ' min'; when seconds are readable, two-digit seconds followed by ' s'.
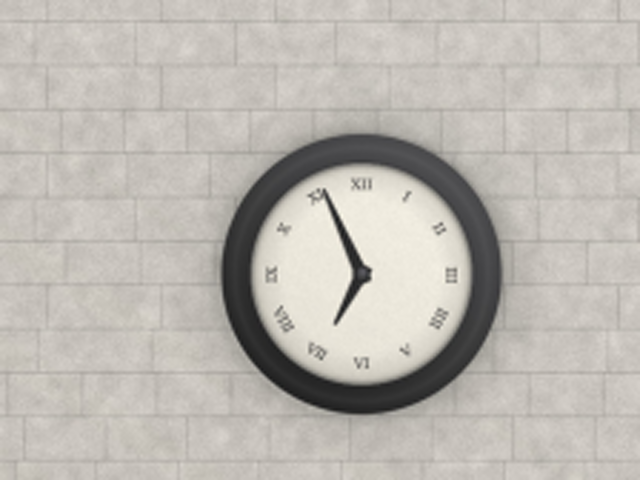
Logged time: 6 h 56 min
